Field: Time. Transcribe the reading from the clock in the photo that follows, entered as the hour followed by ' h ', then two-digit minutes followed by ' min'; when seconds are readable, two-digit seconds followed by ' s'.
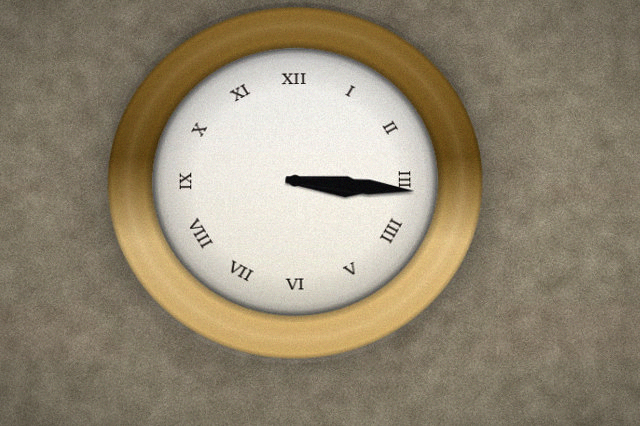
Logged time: 3 h 16 min
